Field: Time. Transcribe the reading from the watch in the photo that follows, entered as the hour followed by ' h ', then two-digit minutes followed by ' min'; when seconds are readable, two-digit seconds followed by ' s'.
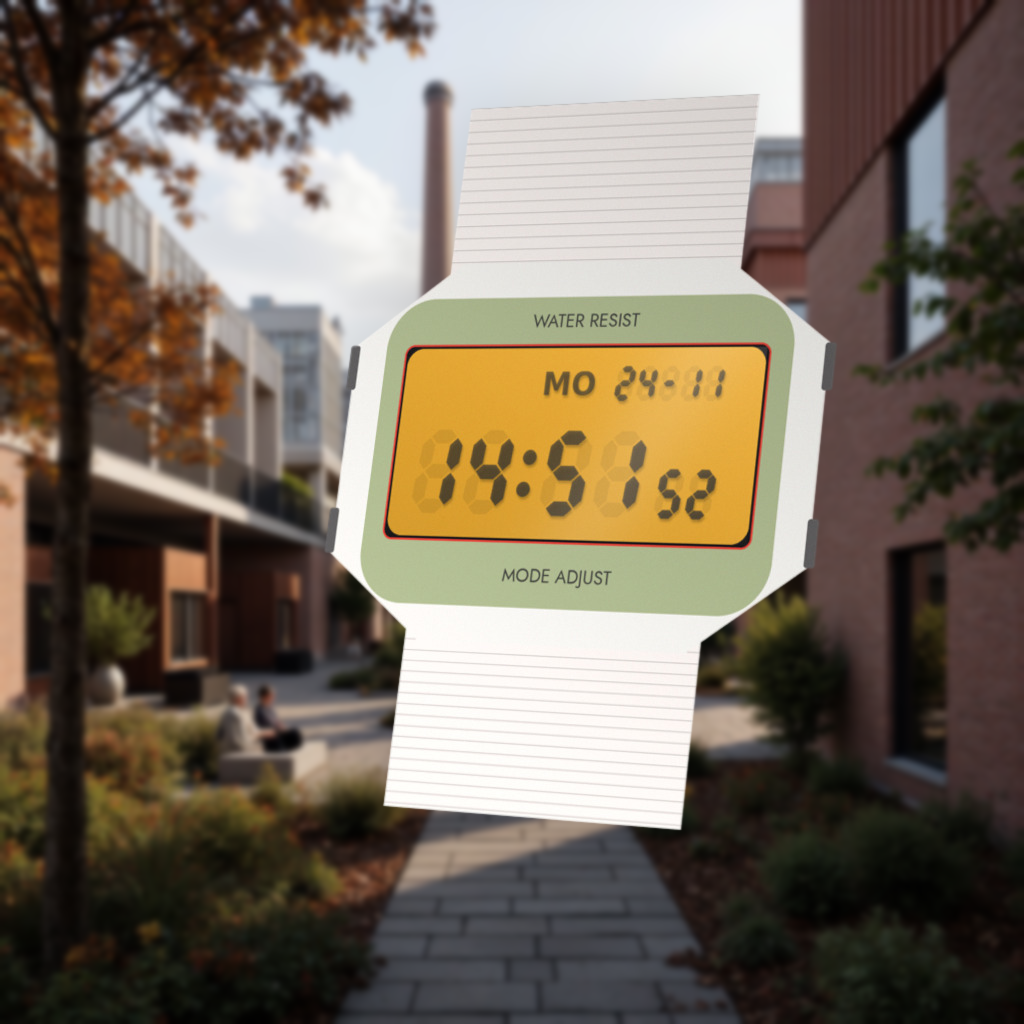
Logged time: 14 h 51 min 52 s
